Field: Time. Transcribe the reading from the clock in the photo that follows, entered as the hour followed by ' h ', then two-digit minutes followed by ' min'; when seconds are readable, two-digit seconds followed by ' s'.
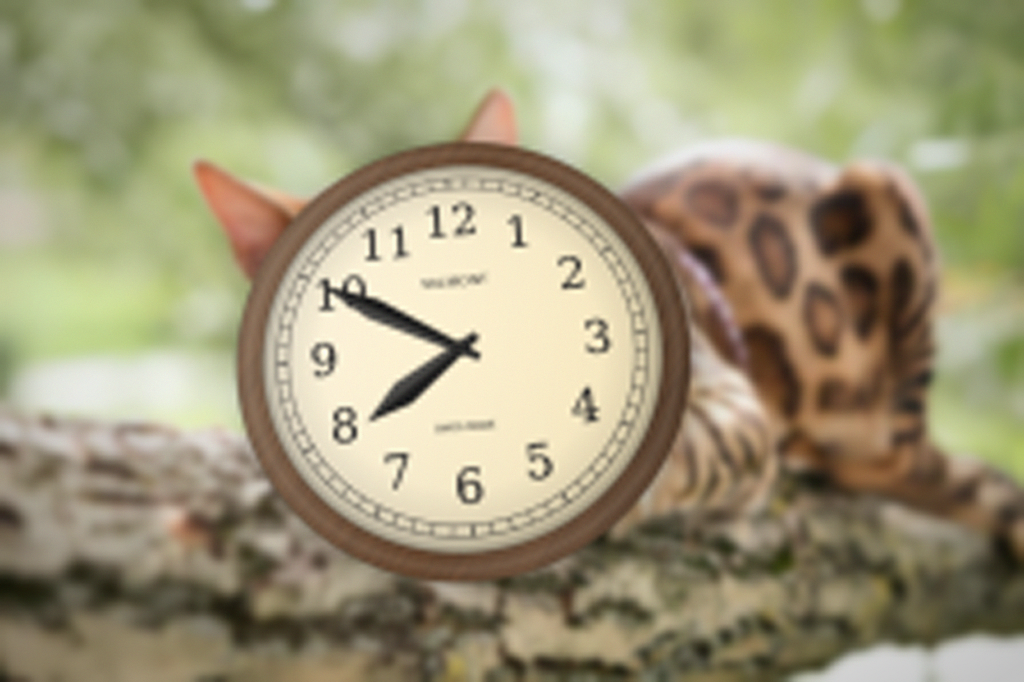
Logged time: 7 h 50 min
